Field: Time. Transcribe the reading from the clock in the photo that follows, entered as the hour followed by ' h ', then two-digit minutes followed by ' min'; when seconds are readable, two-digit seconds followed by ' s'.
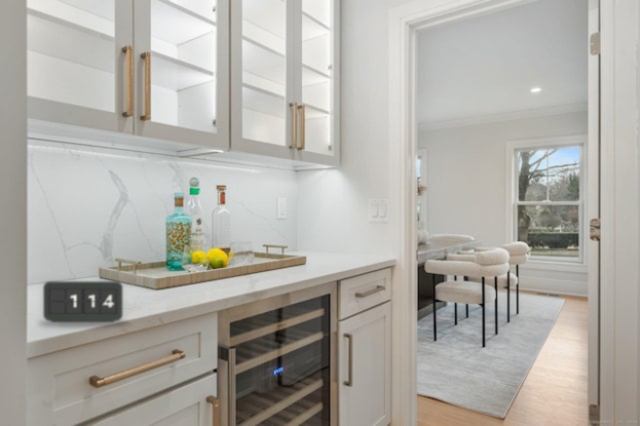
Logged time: 1 h 14 min
